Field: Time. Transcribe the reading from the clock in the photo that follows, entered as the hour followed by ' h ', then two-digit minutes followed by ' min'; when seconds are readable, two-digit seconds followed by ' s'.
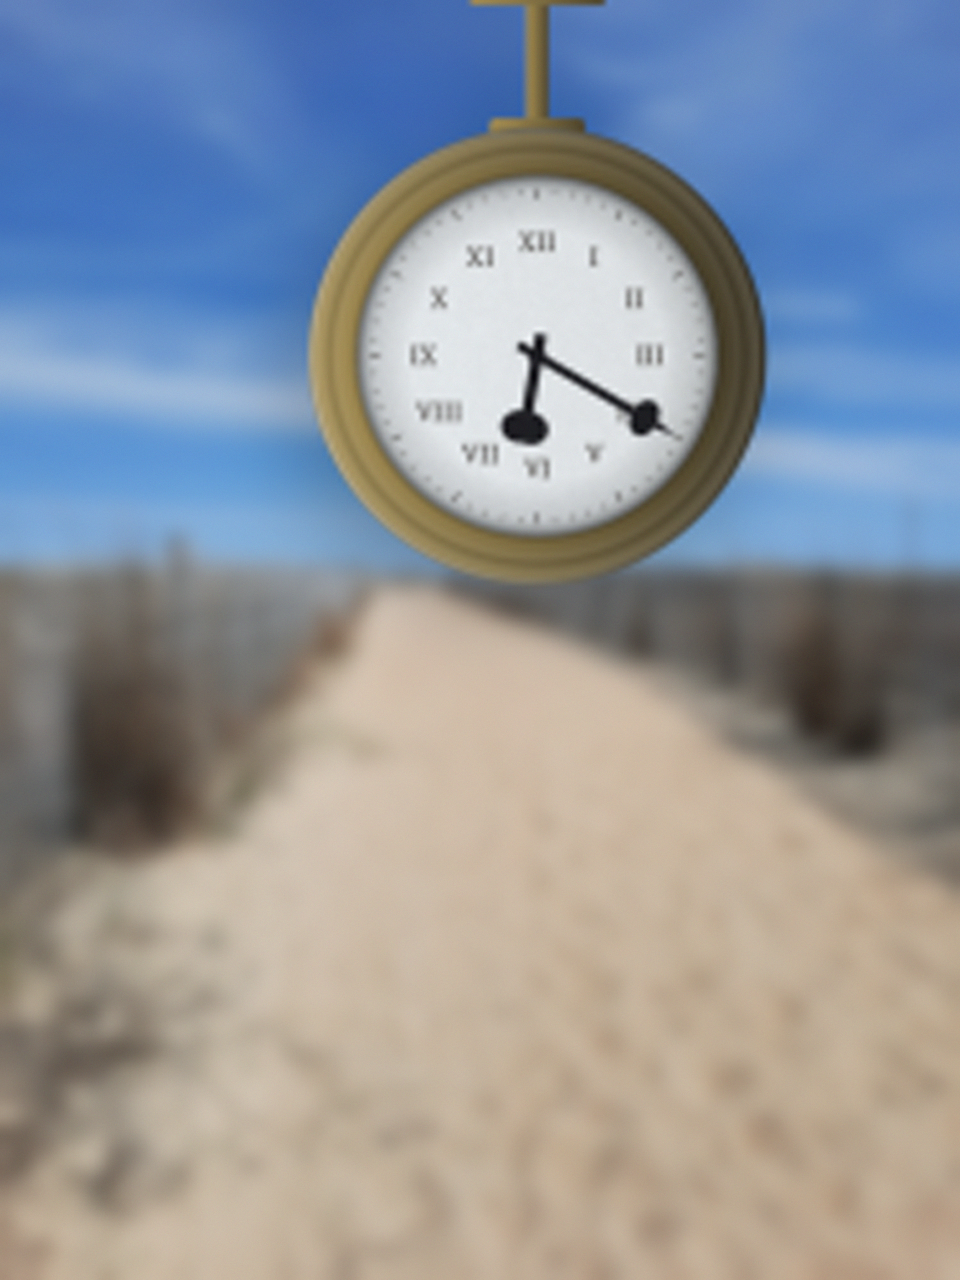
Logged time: 6 h 20 min
